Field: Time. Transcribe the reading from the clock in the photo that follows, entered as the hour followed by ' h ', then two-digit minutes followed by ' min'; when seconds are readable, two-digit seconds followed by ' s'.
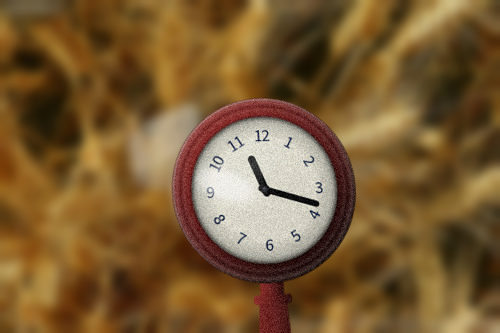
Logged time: 11 h 18 min
